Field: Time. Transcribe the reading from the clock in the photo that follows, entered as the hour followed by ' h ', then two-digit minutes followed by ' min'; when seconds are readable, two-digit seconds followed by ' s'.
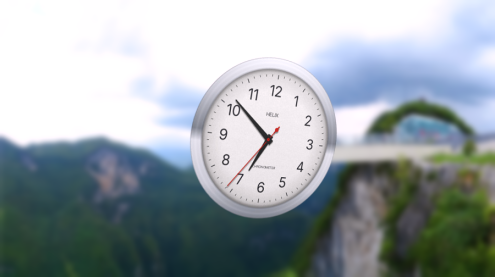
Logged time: 6 h 51 min 36 s
